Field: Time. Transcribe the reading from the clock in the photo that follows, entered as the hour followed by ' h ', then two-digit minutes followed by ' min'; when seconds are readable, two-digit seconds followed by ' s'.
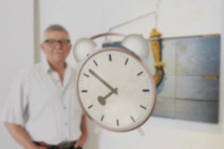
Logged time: 7 h 52 min
